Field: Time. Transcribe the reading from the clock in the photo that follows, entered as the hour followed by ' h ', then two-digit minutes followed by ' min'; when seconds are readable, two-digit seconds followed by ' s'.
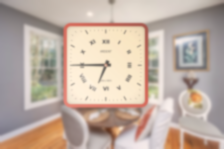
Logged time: 6 h 45 min
